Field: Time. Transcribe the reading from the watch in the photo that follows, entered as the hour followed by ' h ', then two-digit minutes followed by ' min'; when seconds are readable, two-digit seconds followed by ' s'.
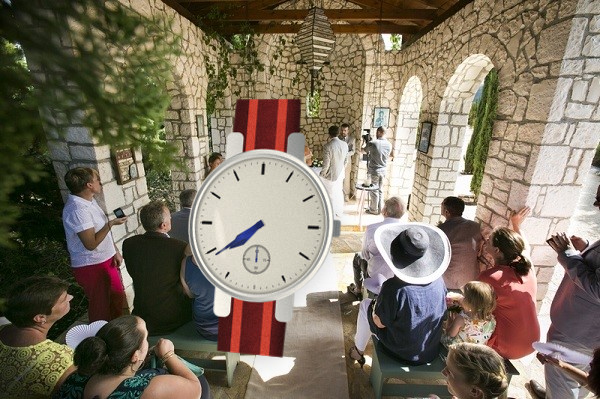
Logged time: 7 h 39 min
